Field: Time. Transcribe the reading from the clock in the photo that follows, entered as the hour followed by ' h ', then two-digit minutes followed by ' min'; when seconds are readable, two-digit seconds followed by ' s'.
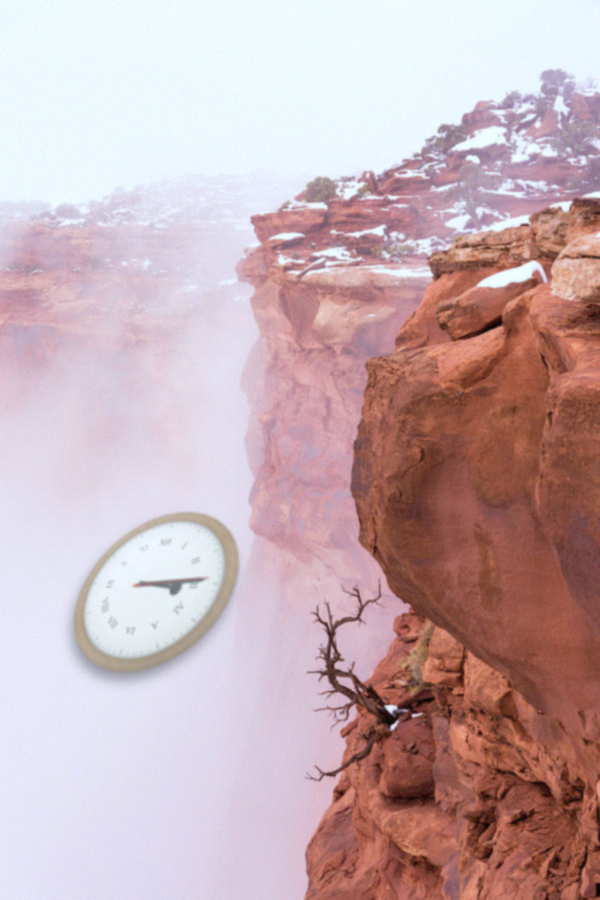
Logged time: 3 h 14 min 14 s
